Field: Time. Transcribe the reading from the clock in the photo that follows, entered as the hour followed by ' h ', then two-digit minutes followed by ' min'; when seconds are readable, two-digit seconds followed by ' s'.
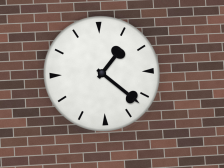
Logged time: 1 h 22 min
